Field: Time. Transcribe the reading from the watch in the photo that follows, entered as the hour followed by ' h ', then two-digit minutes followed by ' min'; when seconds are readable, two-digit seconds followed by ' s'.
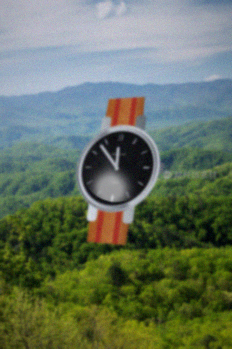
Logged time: 11 h 53 min
